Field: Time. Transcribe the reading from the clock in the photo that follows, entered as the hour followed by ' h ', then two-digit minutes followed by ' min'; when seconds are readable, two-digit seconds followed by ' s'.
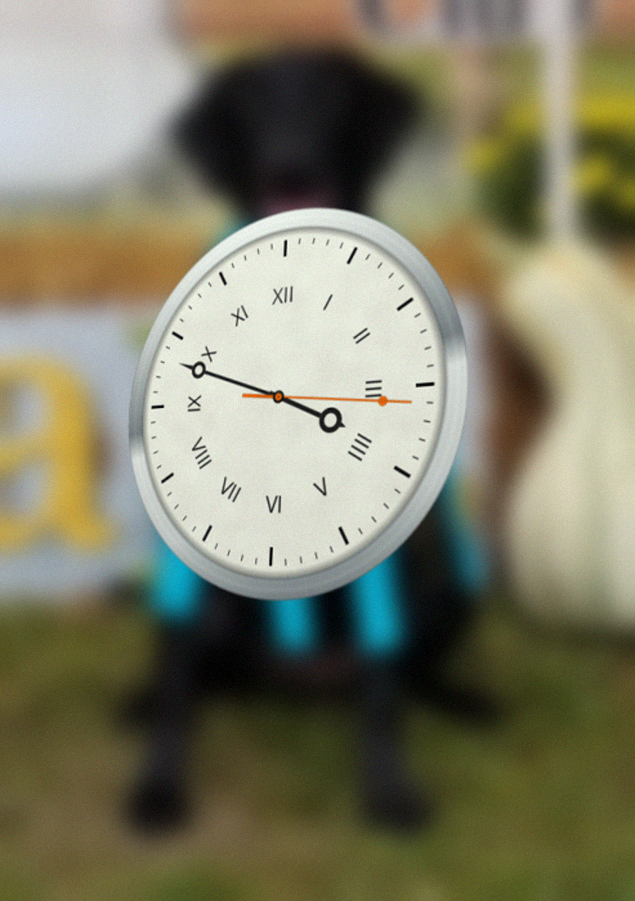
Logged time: 3 h 48 min 16 s
